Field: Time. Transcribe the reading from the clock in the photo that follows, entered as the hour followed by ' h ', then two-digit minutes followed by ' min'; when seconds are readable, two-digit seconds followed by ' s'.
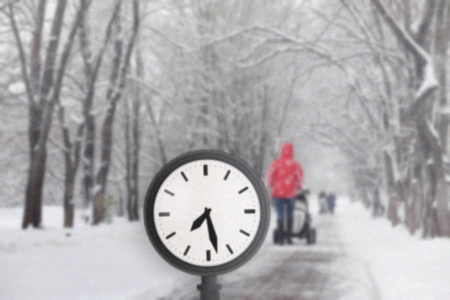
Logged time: 7 h 28 min
